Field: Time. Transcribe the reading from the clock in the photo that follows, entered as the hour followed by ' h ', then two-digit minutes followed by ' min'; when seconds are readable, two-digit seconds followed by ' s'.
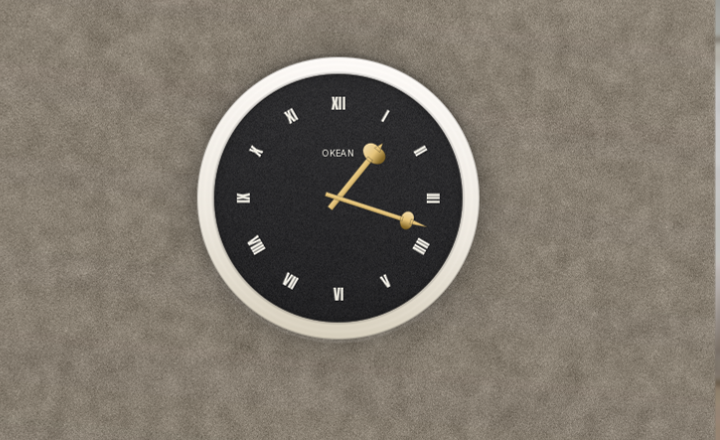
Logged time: 1 h 18 min
